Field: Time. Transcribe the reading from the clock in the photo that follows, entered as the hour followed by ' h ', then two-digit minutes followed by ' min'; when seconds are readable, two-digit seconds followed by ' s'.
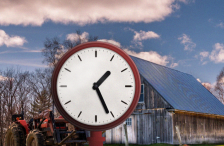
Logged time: 1 h 26 min
